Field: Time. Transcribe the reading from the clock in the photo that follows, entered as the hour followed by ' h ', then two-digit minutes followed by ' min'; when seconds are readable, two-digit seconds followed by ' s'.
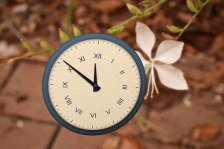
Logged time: 11 h 51 min
